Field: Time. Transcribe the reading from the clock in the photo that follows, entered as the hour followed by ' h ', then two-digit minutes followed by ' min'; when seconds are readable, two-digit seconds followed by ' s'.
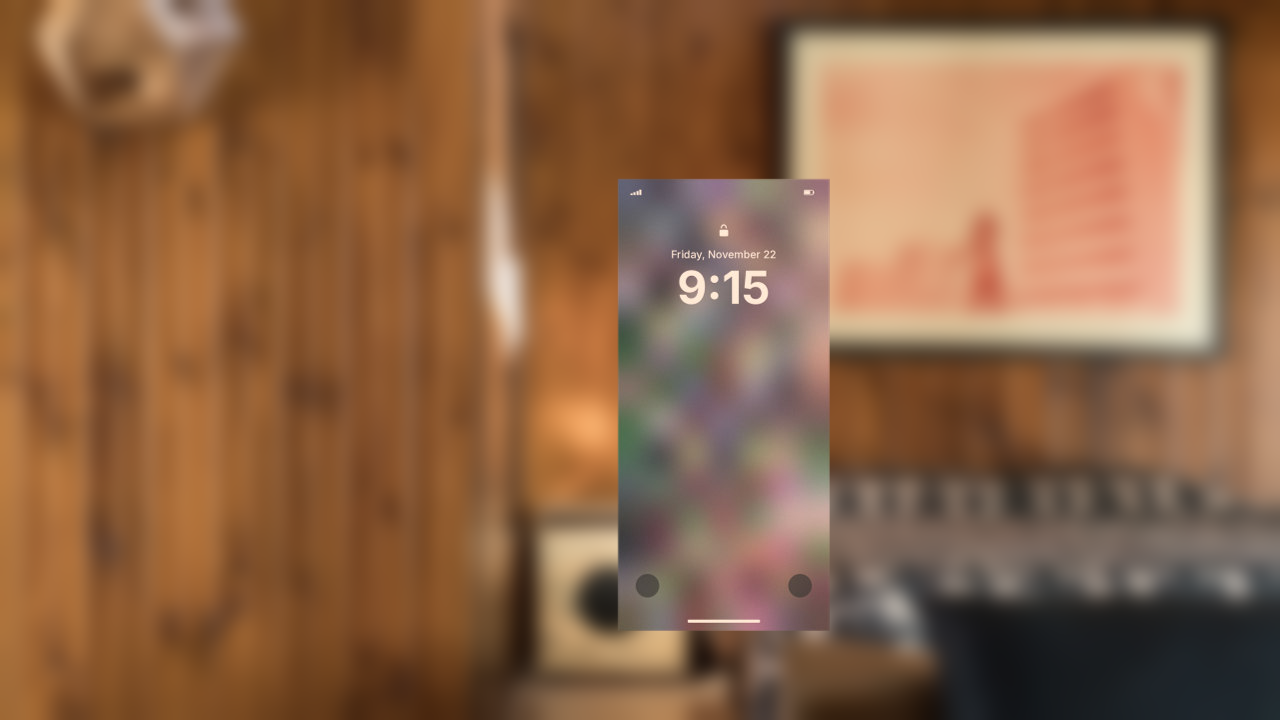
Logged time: 9 h 15 min
